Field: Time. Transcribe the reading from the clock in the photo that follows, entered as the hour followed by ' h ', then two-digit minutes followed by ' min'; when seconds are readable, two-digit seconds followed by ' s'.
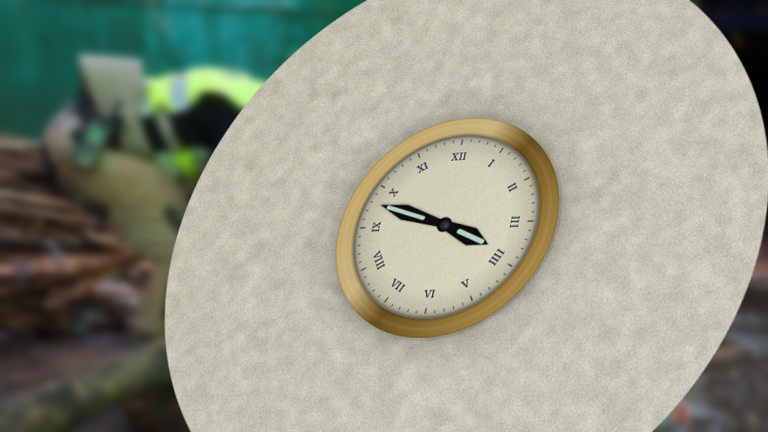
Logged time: 3 h 48 min
